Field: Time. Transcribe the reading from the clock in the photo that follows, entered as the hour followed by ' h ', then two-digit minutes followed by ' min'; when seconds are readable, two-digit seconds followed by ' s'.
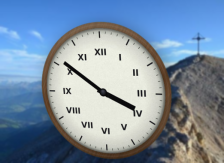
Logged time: 3 h 51 min
